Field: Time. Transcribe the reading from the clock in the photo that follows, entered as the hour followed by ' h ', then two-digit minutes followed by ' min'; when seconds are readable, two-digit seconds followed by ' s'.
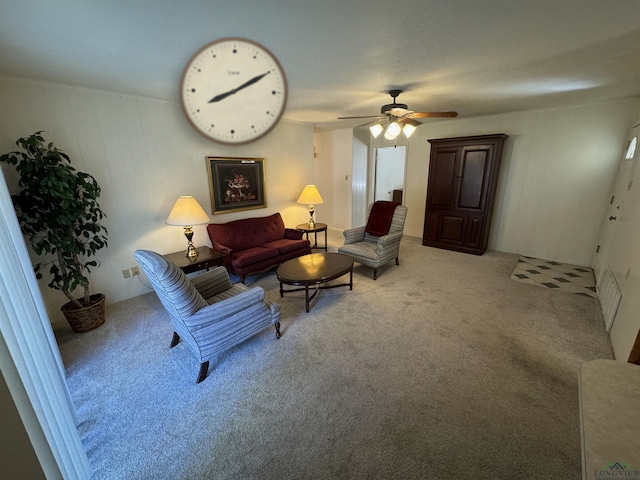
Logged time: 8 h 10 min
